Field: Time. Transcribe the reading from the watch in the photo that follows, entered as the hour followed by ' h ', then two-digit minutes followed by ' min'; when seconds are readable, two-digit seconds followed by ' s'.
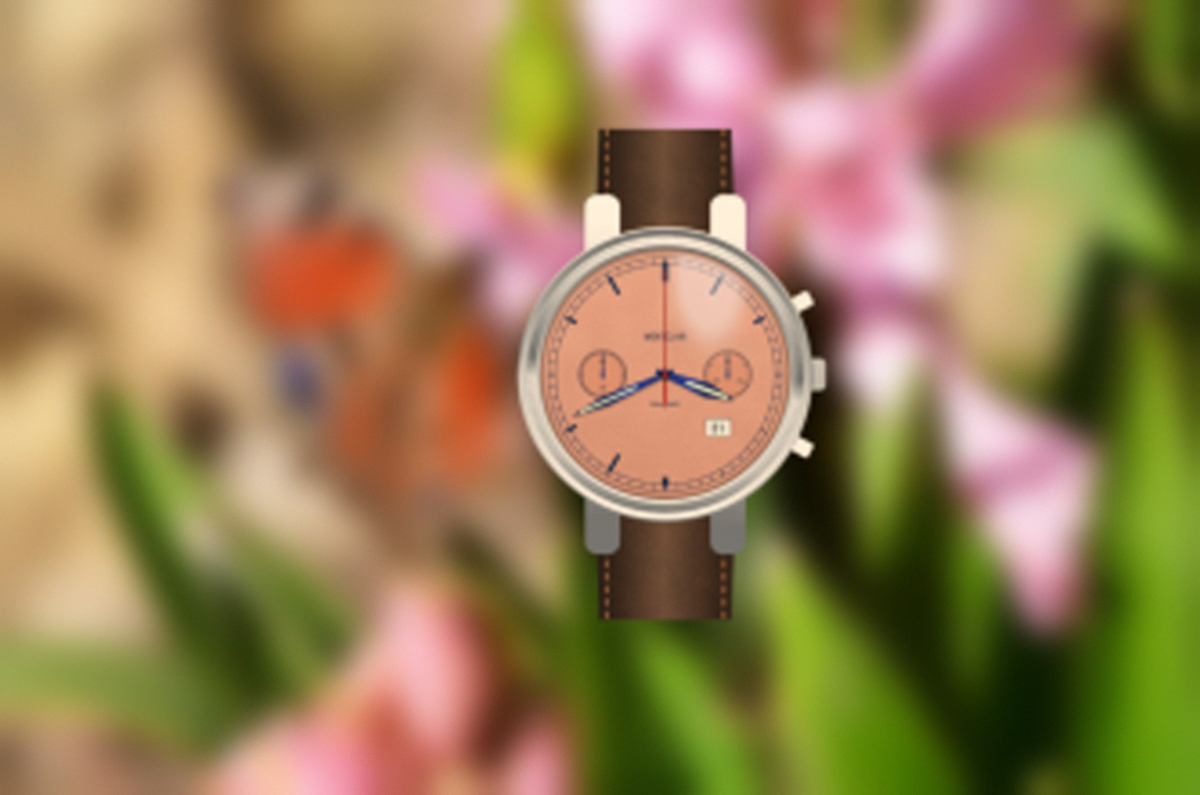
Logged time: 3 h 41 min
